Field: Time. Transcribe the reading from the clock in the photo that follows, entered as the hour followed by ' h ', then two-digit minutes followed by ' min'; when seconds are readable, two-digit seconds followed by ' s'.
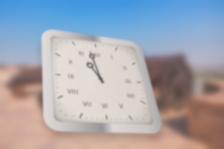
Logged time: 10 h 58 min
